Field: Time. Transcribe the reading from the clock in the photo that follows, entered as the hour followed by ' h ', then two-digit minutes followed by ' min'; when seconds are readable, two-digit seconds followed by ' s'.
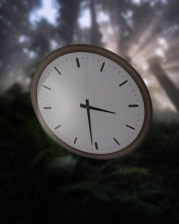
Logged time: 3 h 31 min
